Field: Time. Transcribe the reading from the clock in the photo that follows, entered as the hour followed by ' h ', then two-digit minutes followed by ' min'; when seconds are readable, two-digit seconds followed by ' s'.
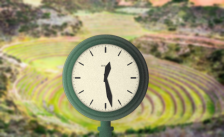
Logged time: 12 h 28 min
